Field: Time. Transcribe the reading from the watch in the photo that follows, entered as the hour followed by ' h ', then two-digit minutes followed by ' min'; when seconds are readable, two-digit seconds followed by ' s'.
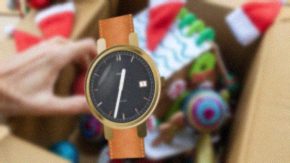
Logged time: 12 h 33 min
